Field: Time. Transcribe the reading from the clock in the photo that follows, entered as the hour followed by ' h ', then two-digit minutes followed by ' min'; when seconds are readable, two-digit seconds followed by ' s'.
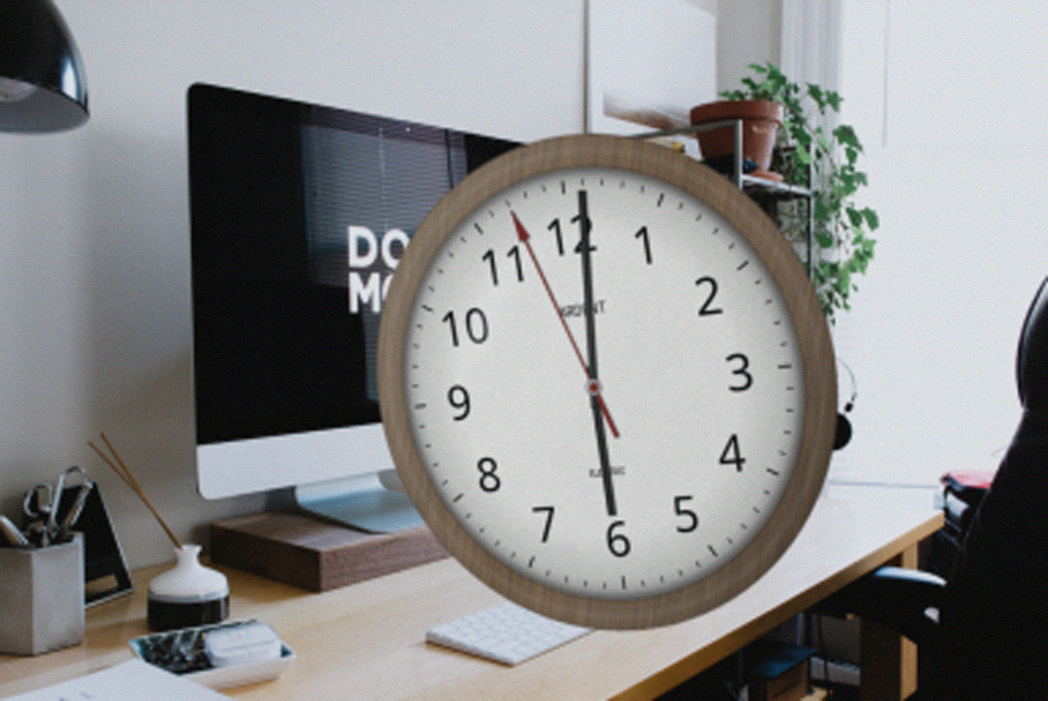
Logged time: 6 h 00 min 57 s
